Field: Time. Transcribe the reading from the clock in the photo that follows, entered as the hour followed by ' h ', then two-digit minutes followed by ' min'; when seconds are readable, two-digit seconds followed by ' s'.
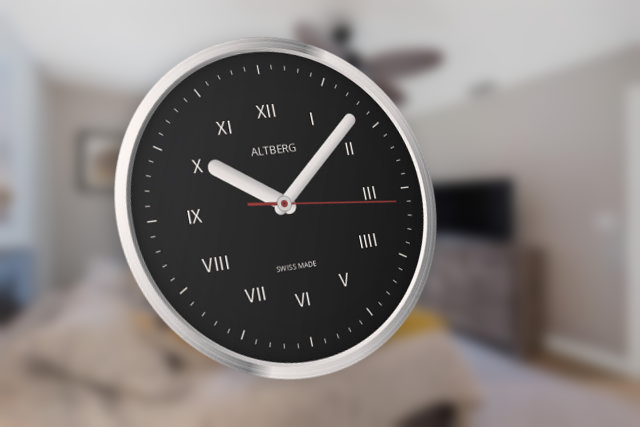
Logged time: 10 h 08 min 16 s
